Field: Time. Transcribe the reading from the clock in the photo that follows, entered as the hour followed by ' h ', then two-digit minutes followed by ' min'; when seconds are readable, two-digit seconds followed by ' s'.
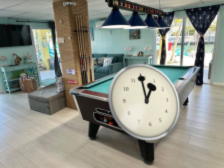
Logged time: 12 h 59 min
